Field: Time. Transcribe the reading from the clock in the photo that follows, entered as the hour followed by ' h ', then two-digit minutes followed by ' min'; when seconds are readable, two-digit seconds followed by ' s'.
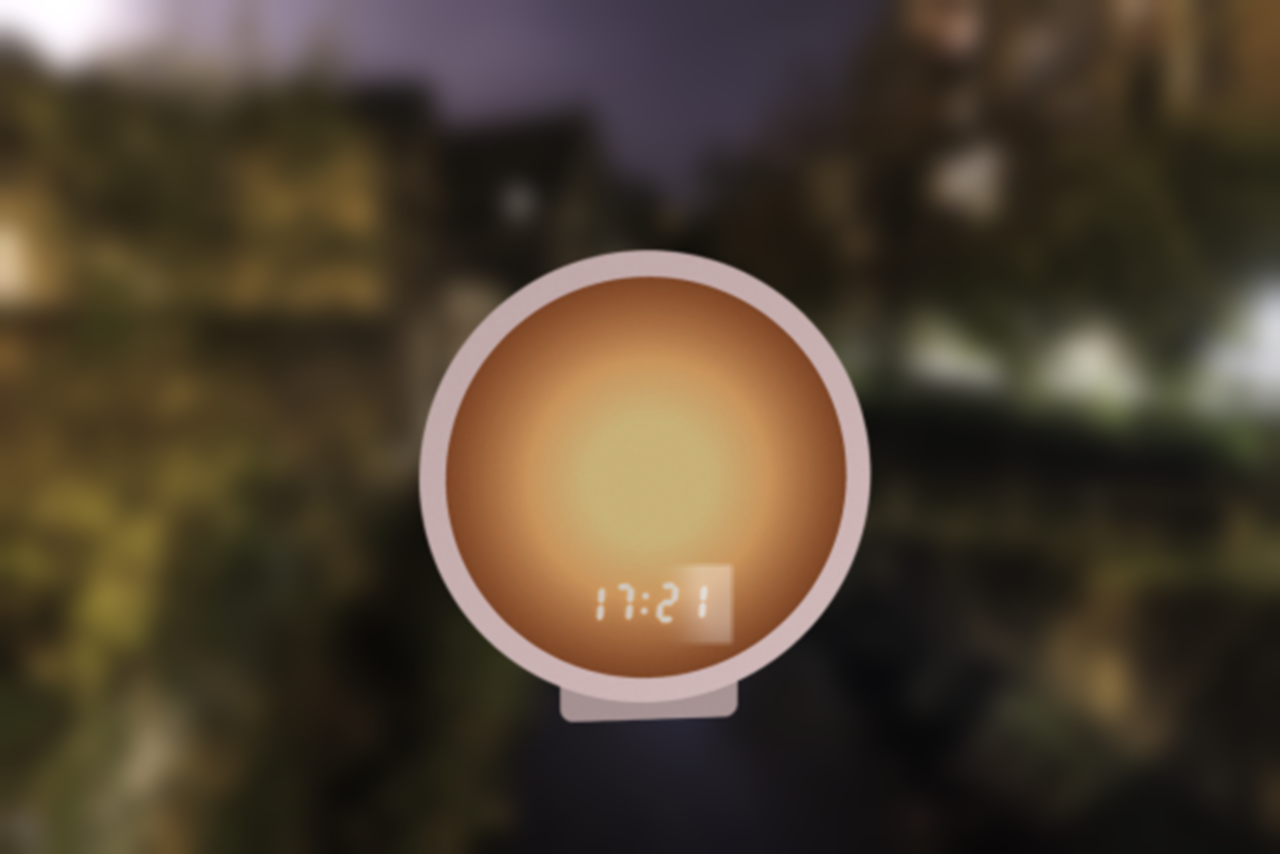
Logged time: 17 h 21 min
